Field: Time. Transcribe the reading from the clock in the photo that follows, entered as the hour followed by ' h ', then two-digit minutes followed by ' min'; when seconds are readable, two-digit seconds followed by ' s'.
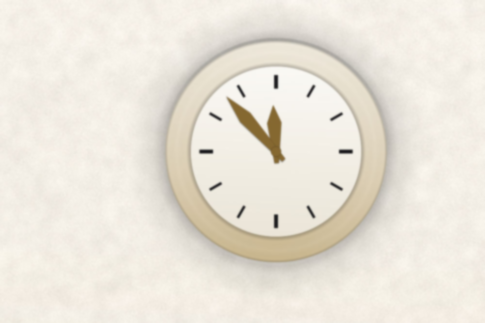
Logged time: 11 h 53 min
